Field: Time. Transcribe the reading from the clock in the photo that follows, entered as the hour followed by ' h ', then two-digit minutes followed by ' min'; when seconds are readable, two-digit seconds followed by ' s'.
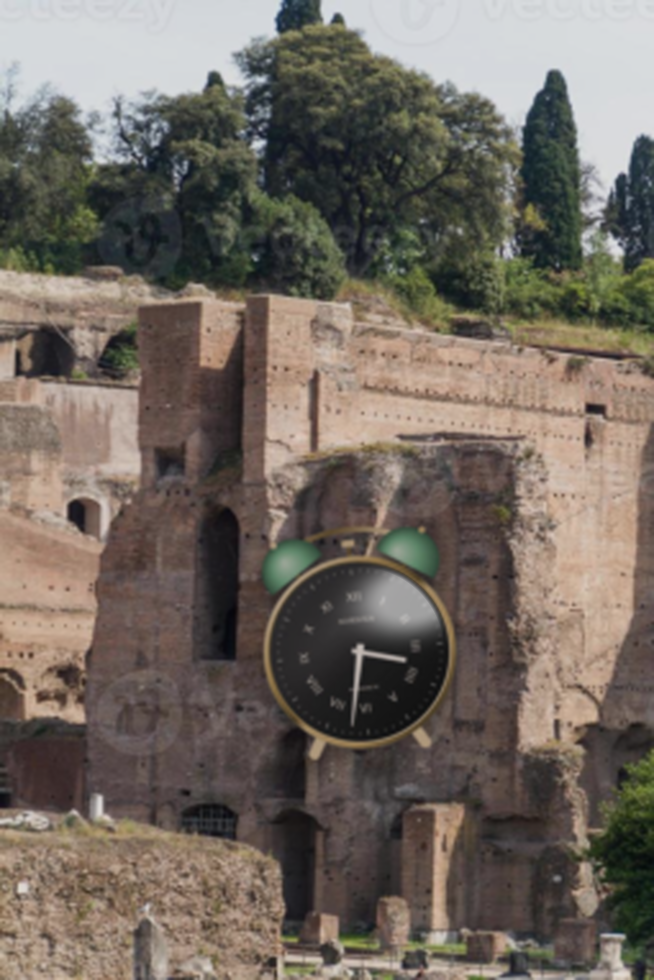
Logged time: 3 h 32 min
